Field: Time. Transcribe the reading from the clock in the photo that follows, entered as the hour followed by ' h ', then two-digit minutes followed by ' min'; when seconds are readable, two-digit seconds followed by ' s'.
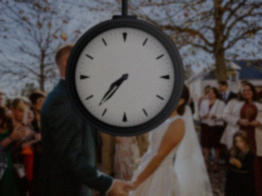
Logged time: 7 h 37 min
